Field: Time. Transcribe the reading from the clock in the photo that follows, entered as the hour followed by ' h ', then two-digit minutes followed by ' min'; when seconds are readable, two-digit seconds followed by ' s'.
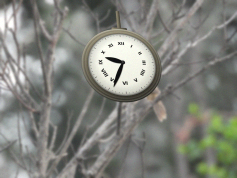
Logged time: 9 h 34 min
